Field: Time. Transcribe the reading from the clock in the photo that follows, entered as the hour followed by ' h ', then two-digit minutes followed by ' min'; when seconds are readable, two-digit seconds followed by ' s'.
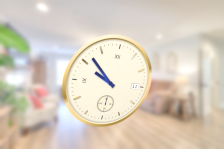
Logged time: 9 h 52 min
